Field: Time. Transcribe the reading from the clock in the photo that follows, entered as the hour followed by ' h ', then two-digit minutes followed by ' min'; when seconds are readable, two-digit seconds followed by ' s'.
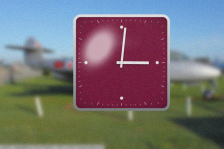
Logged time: 3 h 01 min
